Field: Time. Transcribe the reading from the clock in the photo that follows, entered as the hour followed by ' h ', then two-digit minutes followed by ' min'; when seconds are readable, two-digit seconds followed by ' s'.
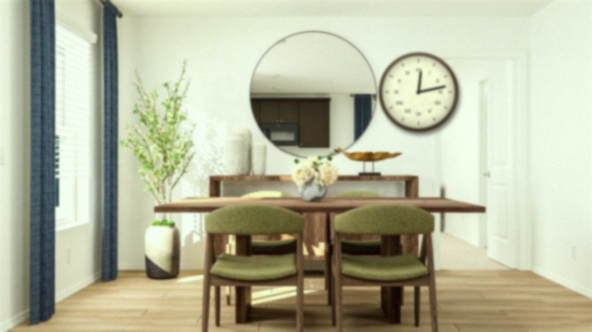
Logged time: 12 h 13 min
